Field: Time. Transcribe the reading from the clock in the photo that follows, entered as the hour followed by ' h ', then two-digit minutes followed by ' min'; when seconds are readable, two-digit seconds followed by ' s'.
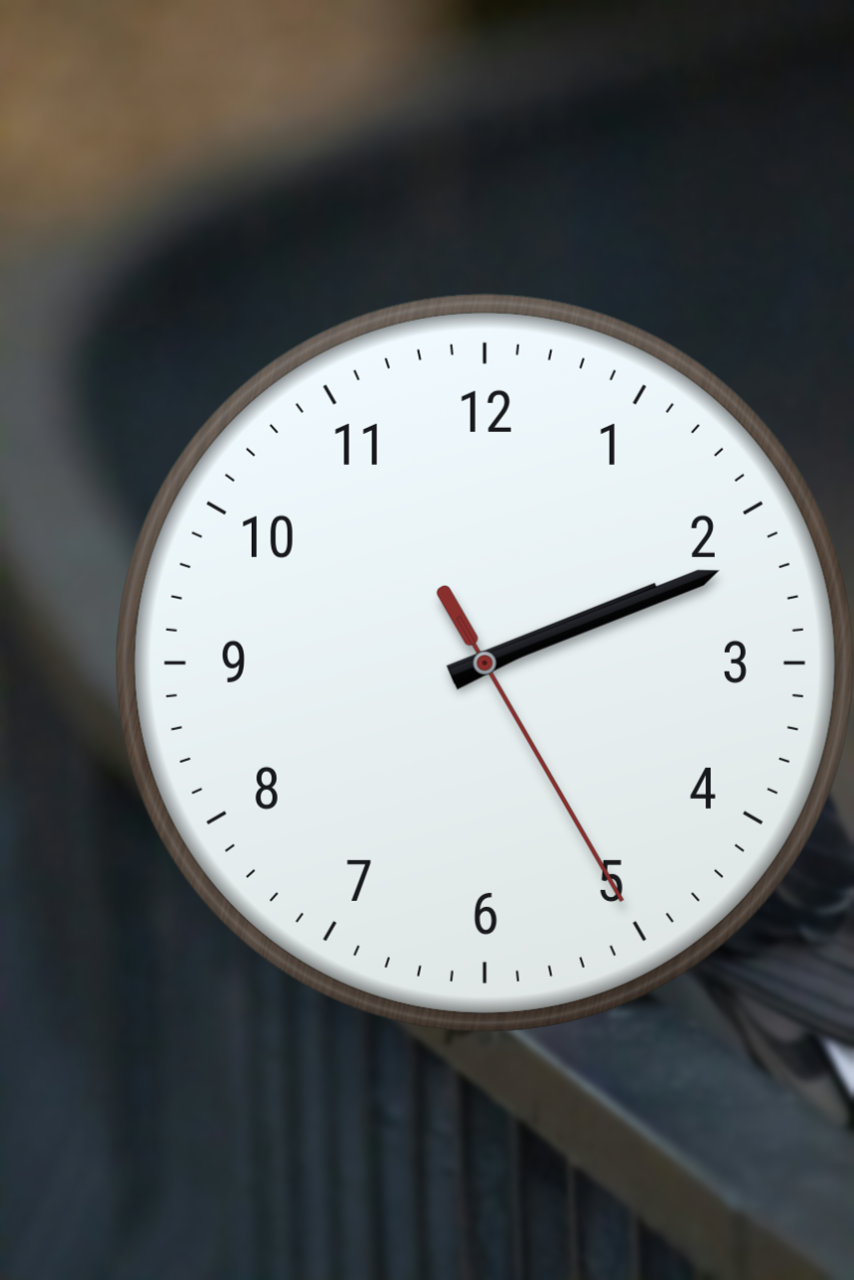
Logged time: 2 h 11 min 25 s
